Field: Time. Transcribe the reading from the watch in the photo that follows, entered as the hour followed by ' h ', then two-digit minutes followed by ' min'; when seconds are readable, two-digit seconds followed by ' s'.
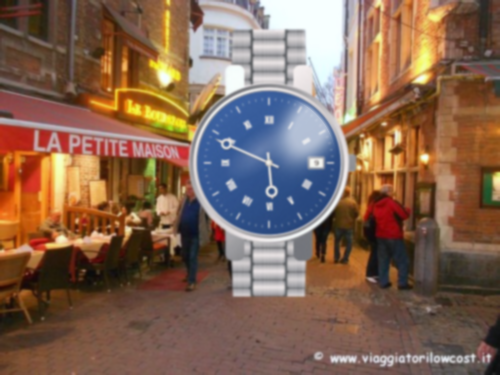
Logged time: 5 h 49 min
